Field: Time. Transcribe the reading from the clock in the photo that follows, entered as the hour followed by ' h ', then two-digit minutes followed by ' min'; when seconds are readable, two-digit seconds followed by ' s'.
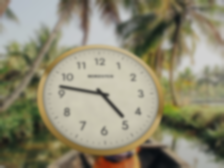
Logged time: 4 h 47 min
